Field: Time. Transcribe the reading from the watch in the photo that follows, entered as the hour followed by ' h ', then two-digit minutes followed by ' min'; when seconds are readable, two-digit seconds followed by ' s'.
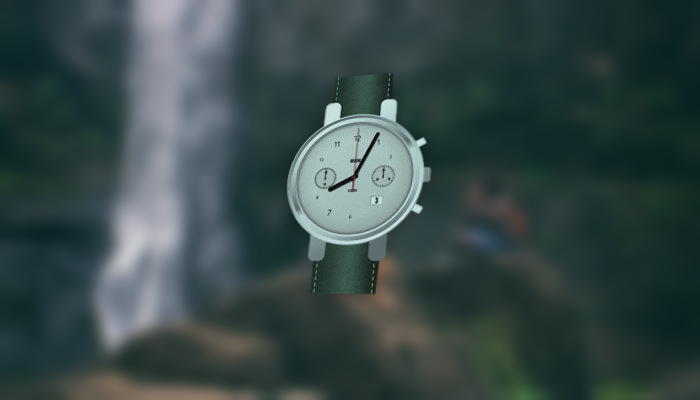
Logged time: 8 h 04 min
